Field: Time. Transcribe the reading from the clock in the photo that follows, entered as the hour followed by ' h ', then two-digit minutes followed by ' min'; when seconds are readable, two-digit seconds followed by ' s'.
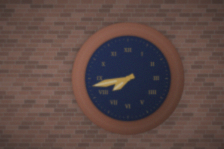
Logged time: 7 h 43 min
